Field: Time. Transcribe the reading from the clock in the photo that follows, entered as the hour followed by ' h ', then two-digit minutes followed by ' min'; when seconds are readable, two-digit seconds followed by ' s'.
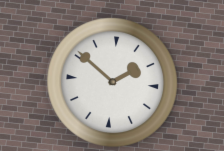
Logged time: 1 h 51 min
